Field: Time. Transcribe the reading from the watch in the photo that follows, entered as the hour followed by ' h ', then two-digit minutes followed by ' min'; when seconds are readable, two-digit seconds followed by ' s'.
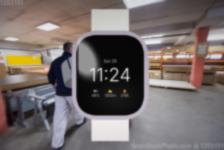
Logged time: 11 h 24 min
